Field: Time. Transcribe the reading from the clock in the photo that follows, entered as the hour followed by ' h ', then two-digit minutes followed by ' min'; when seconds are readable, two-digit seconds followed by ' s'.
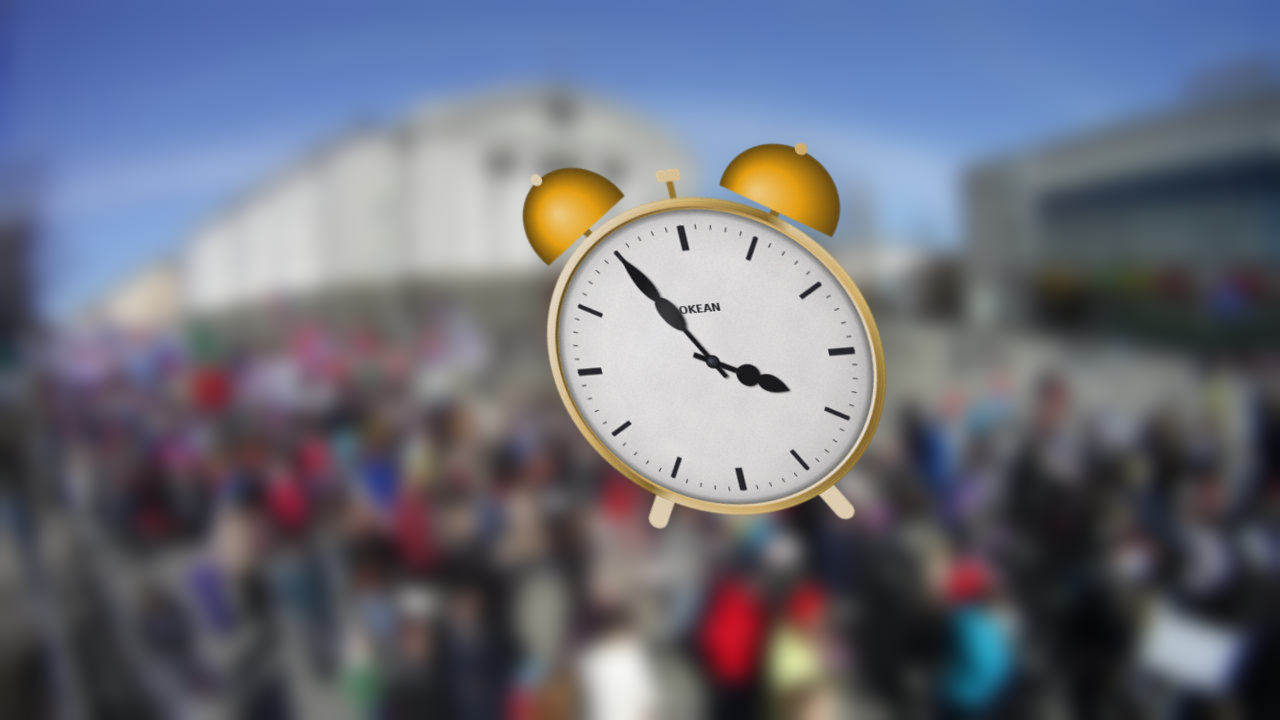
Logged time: 3 h 55 min
